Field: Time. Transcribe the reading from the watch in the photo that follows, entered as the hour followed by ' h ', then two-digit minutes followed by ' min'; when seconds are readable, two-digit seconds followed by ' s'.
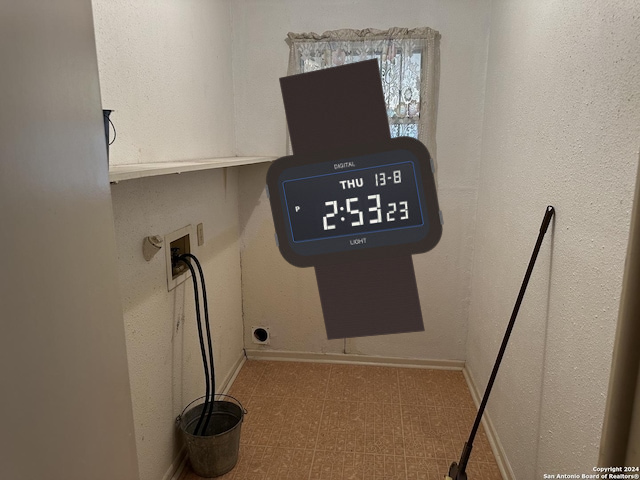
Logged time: 2 h 53 min 23 s
